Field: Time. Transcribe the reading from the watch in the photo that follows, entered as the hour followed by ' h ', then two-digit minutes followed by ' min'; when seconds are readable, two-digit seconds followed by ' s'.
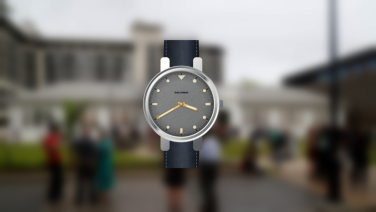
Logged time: 3 h 40 min
